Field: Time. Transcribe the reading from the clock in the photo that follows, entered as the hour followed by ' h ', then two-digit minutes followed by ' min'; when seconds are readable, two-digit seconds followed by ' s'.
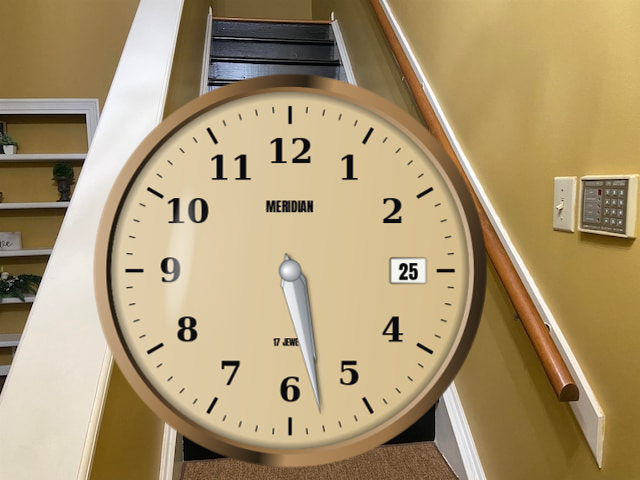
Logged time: 5 h 28 min
